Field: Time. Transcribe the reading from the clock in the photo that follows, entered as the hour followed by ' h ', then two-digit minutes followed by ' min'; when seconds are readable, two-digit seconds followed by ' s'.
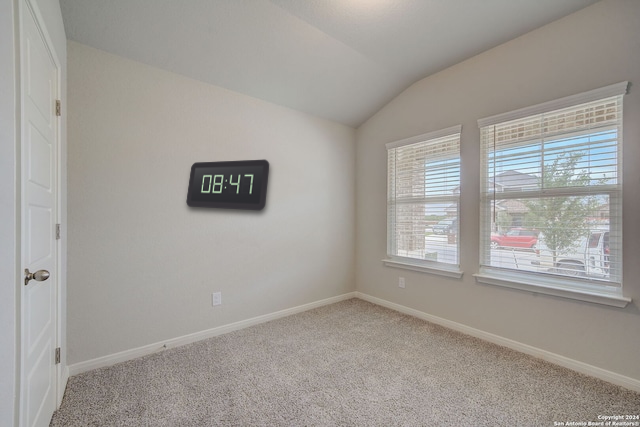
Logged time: 8 h 47 min
